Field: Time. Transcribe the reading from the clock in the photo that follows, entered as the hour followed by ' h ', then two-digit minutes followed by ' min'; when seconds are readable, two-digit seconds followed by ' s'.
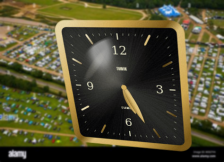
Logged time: 5 h 26 min
